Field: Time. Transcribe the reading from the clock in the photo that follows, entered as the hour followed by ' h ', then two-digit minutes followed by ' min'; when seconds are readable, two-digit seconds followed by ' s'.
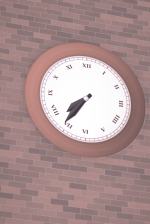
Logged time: 7 h 36 min
